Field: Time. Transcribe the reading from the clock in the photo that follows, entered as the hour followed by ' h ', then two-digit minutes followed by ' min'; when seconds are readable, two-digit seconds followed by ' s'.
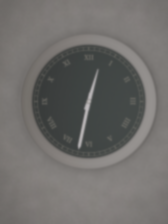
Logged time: 12 h 32 min
